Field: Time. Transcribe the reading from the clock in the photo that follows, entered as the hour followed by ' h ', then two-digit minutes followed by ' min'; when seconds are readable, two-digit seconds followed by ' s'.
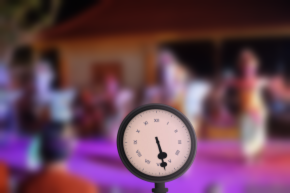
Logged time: 5 h 28 min
